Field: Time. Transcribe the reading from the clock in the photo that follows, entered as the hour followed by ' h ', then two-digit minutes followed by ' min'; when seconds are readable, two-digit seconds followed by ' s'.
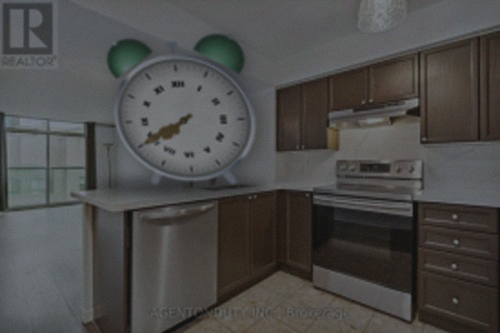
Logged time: 7 h 40 min
